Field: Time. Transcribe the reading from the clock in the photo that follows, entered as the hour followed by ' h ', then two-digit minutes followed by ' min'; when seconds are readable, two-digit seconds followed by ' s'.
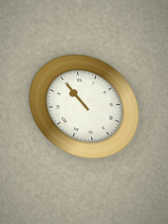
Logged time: 10 h 55 min
